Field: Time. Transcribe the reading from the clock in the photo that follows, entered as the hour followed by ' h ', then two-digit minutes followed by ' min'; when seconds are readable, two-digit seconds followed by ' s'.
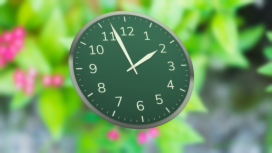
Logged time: 1 h 57 min
